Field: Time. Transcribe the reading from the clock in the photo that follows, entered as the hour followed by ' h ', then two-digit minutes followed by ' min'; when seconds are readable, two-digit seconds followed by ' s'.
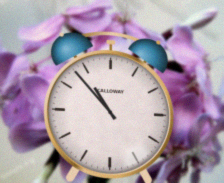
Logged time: 10 h 53 min
